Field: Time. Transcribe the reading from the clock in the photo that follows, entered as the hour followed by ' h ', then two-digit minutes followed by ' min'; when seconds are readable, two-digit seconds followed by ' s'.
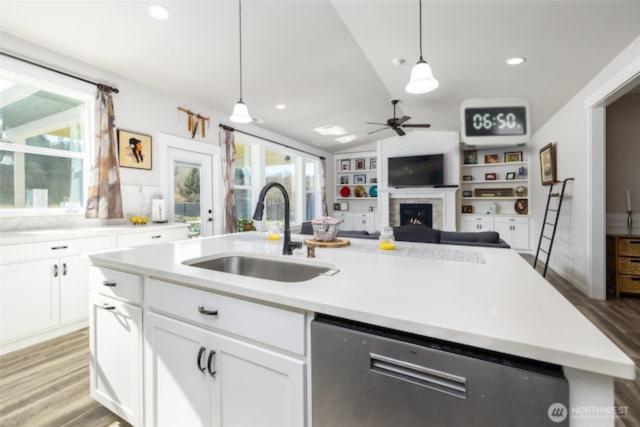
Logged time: 6 h 50 min
